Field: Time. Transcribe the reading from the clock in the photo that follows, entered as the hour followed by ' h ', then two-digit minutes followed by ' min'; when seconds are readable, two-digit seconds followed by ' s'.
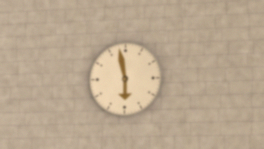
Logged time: 5 h 58 min
